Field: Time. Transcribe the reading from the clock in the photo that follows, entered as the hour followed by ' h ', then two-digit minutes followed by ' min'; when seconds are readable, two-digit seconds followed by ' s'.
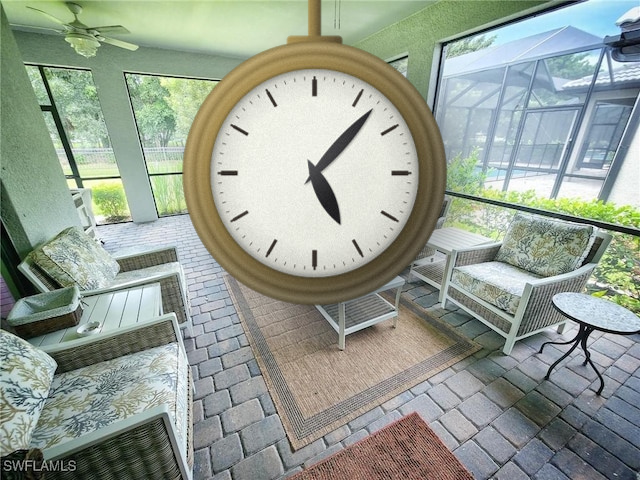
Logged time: 5 h 07 min
